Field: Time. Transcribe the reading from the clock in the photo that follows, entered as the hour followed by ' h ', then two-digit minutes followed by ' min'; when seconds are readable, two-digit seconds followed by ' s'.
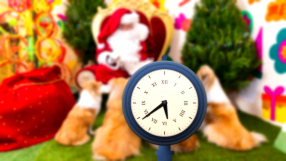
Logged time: 5 h 39 min
